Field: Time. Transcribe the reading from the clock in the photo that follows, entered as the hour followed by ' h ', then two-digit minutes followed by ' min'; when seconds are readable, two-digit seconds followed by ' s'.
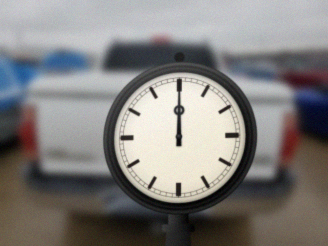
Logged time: 12 h 00 min
